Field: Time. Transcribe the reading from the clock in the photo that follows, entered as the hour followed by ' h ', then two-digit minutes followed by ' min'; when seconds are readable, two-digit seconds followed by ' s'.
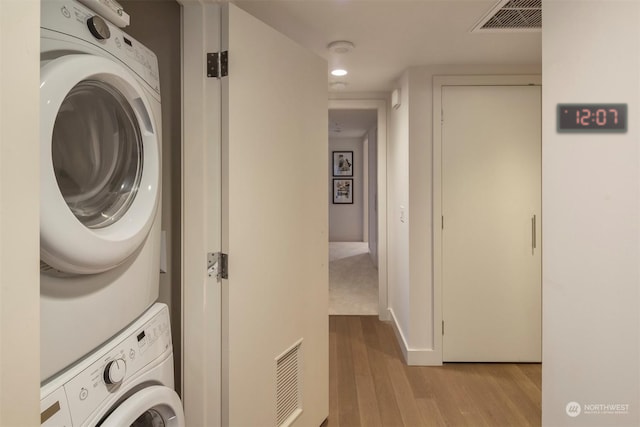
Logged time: 12 h 07 min
